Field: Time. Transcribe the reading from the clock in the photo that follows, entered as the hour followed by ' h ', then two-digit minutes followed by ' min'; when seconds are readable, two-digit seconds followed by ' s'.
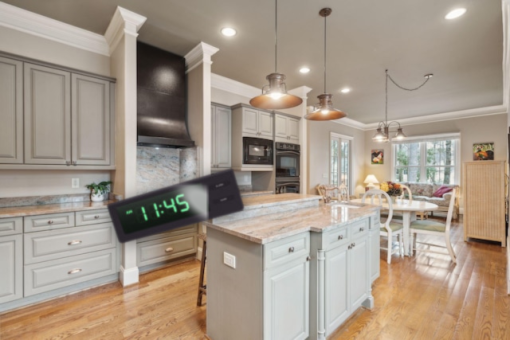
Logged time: 11 h 45 min
